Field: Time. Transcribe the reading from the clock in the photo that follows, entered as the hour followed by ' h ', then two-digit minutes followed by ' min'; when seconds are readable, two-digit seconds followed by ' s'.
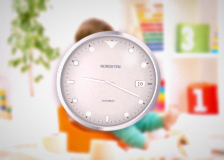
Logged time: 9 h 19 min
